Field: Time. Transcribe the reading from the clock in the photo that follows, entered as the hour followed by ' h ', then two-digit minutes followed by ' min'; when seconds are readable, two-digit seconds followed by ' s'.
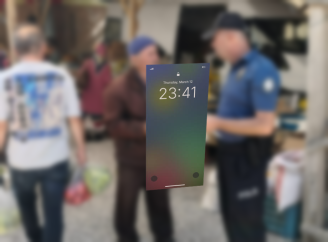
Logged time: 23 h 41 min
